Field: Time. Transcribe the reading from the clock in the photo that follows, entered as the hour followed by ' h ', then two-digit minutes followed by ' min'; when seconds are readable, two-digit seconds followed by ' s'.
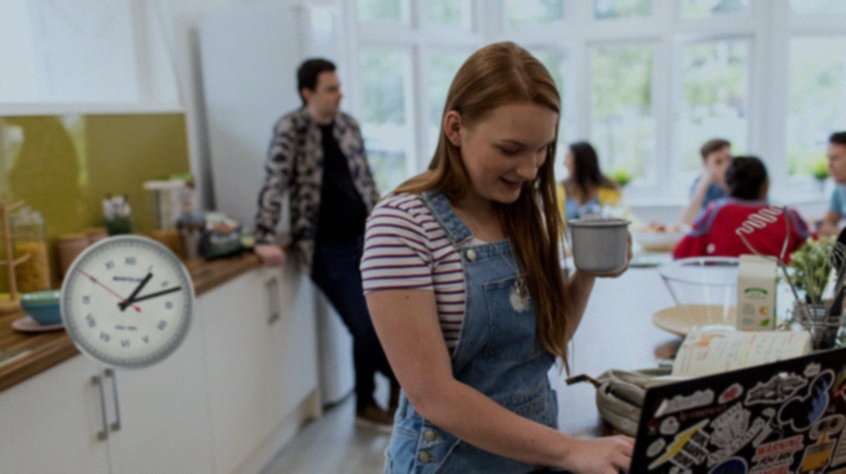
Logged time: 1 h 11 min 50 s
